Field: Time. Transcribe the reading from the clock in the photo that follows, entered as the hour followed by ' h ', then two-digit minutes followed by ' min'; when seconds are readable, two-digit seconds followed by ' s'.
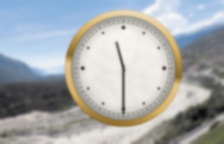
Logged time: 11 h 30 min
